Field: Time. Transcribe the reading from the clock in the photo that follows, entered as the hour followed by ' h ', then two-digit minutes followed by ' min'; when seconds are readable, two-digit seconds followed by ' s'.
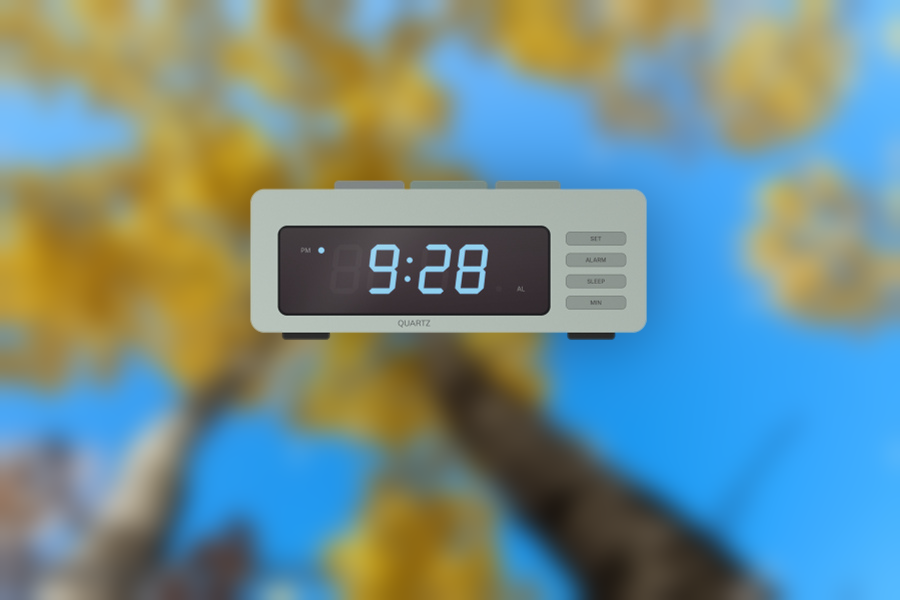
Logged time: 9 h 28 min
